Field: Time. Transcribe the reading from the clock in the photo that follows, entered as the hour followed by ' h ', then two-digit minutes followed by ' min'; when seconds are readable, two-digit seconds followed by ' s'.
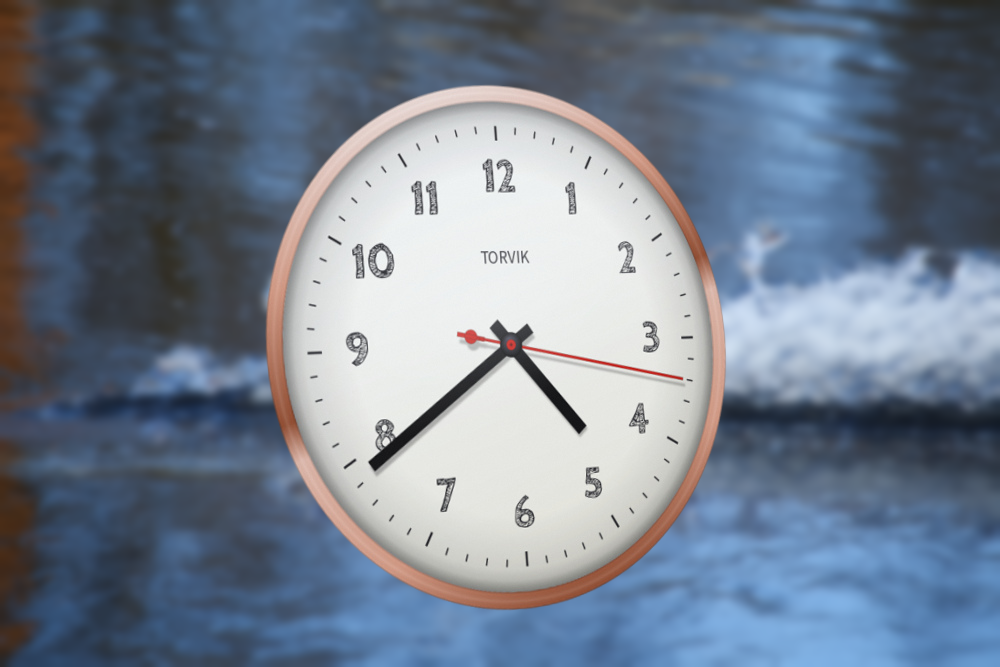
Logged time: 4 h 39 min 17 s
